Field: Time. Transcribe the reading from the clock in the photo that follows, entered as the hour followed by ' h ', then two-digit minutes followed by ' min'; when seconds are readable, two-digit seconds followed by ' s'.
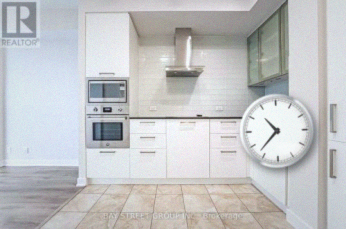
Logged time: 10 h 37 min
